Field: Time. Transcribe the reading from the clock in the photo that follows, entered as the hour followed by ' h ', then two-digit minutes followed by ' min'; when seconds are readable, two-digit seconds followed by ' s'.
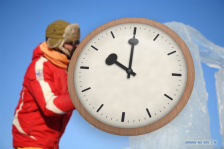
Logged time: 10 h 00 min
